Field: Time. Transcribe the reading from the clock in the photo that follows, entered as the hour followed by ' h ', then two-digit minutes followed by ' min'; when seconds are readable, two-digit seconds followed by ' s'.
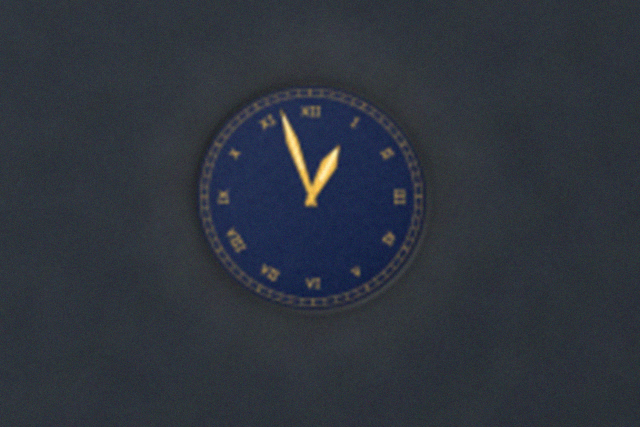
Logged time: 12 h 57 min
